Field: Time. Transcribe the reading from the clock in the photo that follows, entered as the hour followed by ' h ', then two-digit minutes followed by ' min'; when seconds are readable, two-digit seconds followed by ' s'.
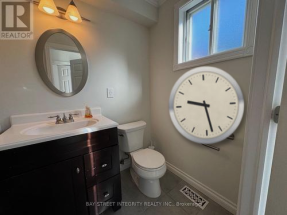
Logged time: 9 h 28 min
